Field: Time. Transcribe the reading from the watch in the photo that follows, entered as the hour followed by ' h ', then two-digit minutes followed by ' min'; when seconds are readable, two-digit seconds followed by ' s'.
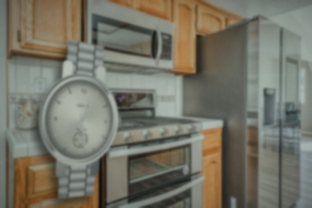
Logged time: 12 h 28 min
